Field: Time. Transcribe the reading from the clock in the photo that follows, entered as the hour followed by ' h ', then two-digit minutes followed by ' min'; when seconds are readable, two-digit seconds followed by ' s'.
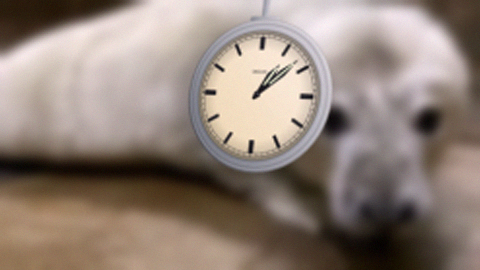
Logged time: 1 h 08 min
